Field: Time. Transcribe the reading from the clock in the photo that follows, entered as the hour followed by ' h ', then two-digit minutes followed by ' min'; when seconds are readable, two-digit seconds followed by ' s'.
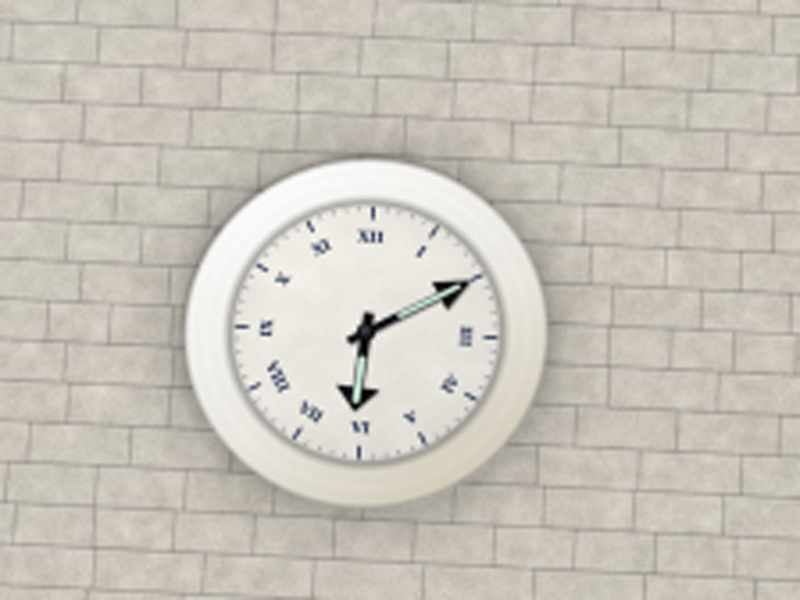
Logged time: 6 h 10 min
